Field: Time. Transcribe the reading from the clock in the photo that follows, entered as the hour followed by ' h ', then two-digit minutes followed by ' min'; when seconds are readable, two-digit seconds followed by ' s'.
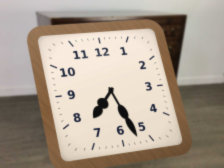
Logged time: 7 h 27 min
